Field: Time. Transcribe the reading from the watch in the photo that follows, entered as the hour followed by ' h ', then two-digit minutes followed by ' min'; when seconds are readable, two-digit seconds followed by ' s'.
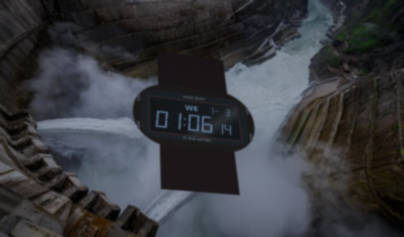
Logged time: 1 h 06 min 14 s
